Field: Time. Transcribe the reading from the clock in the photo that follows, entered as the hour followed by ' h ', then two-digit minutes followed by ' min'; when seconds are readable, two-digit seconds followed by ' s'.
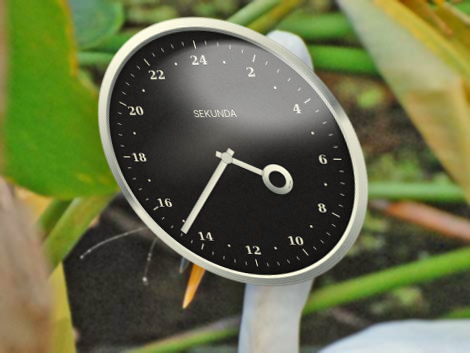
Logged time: 7 h 37 min
